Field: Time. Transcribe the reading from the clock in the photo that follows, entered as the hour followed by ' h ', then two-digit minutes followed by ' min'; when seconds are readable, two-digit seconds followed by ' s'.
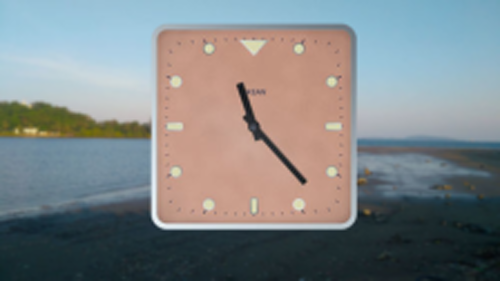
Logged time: 11 h 23 min
